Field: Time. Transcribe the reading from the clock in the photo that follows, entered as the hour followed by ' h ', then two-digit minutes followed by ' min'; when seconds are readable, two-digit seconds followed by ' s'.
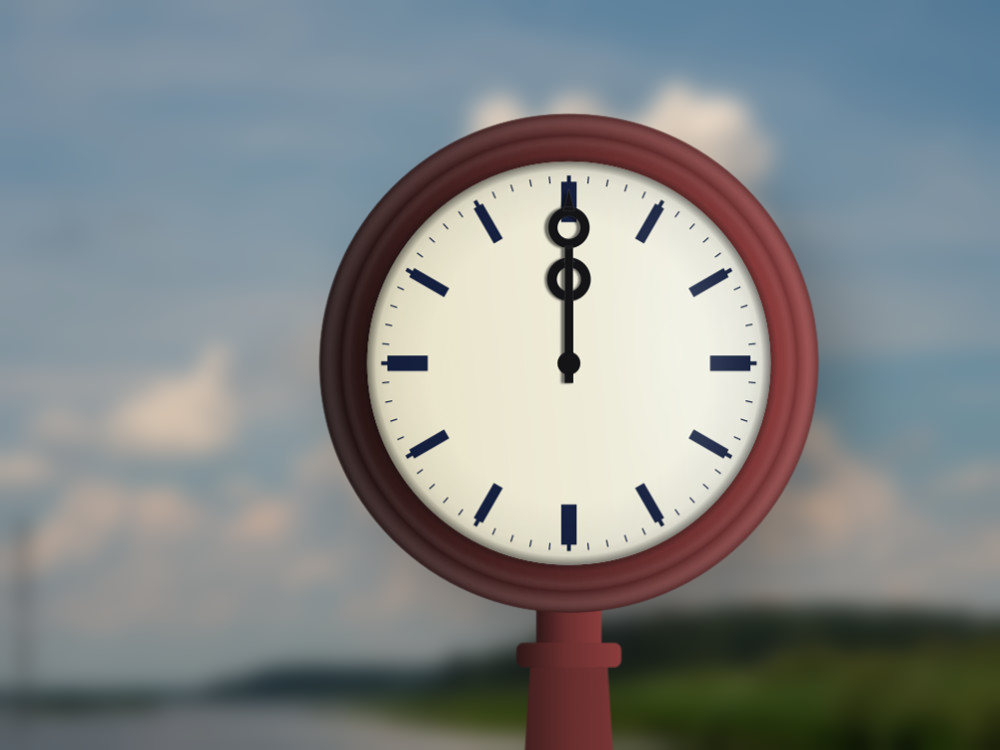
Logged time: 12 h 00 min
